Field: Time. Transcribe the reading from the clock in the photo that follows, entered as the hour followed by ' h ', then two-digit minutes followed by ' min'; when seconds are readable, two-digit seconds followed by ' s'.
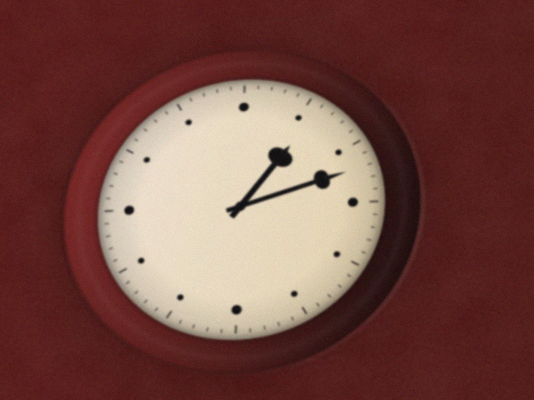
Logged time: 1 h 12 min
